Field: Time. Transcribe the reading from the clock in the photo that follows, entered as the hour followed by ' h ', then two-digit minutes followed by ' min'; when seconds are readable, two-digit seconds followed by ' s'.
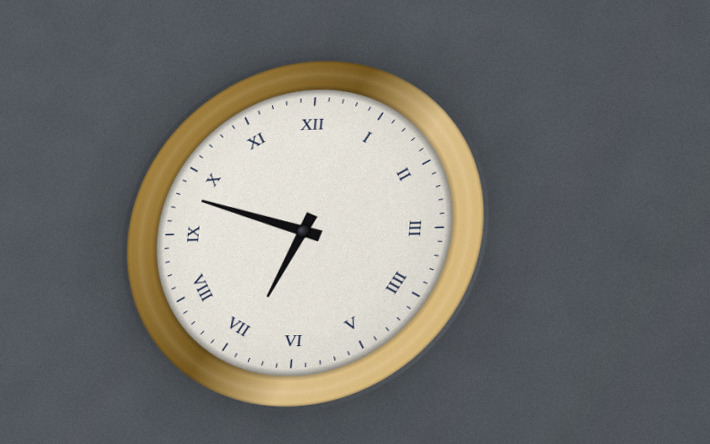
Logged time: 6 h 48 min
